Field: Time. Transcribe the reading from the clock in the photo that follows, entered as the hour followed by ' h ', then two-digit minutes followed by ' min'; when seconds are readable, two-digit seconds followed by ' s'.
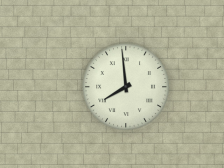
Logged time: 7 h 59 min
